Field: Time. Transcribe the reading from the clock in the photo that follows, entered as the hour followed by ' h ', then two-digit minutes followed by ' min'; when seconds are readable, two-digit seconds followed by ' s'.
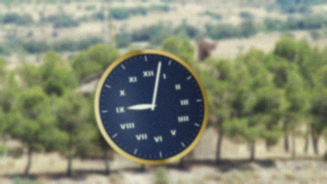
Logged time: 9 h 03 min
